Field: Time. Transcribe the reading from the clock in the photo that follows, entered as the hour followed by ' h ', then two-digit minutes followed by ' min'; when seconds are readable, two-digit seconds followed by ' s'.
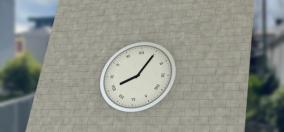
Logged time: 8 h 05 min
